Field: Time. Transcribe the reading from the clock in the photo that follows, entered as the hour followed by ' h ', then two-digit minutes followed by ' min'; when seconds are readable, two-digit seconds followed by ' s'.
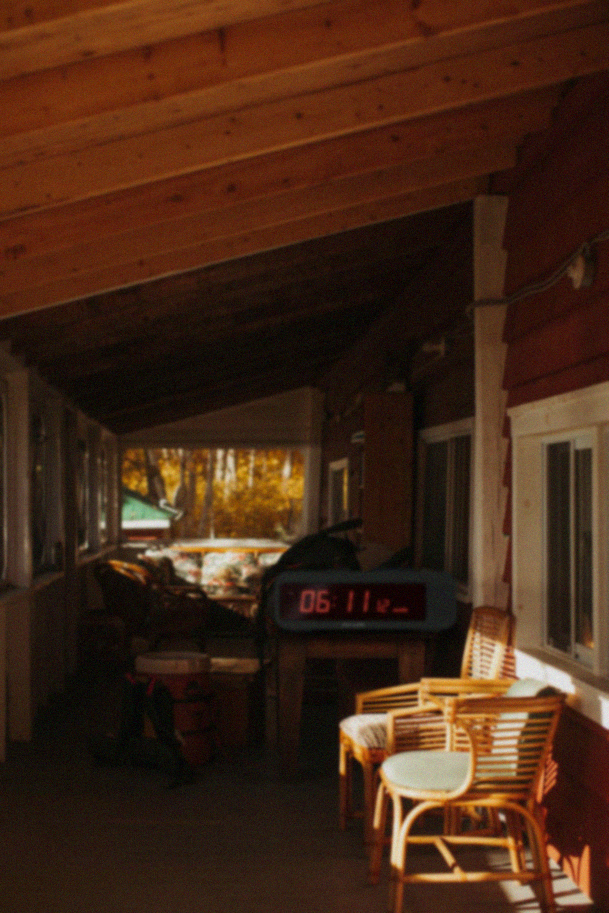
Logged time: 6 h 11 min
